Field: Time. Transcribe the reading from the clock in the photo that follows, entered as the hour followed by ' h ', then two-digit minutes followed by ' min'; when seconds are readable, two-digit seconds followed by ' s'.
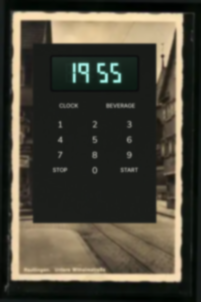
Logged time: 19 h 55 min
